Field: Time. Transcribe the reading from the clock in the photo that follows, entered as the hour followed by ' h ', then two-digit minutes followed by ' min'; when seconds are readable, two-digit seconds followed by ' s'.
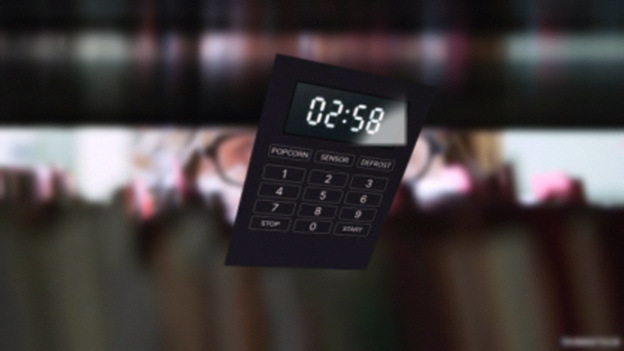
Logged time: 2 h 58 min
